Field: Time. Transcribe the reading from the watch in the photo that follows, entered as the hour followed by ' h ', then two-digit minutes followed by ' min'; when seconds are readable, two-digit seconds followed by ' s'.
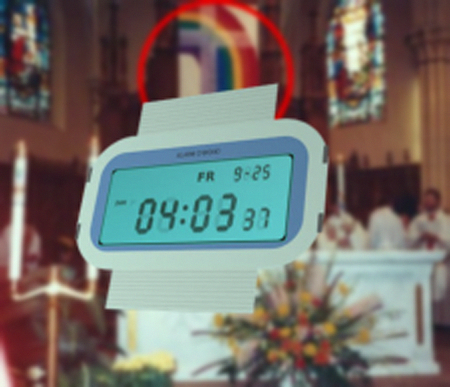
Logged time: 4 h 03 min 37 s
